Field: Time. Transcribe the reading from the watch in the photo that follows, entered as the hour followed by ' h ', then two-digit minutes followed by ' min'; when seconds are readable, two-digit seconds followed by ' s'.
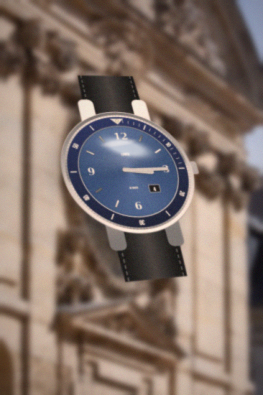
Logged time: 3 h 15 min
